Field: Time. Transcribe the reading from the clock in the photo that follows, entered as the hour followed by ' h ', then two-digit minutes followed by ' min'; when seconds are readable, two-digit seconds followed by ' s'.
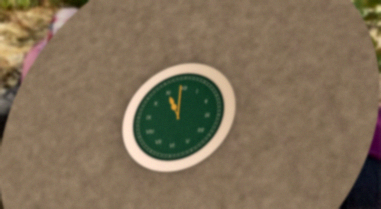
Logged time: 10 h 59 min
